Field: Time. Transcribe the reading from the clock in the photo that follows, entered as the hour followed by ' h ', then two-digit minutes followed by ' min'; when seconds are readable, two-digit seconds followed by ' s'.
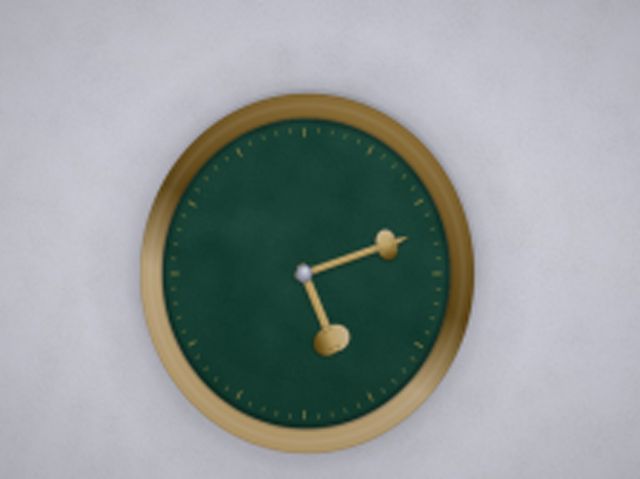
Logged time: 5 h 12 min
